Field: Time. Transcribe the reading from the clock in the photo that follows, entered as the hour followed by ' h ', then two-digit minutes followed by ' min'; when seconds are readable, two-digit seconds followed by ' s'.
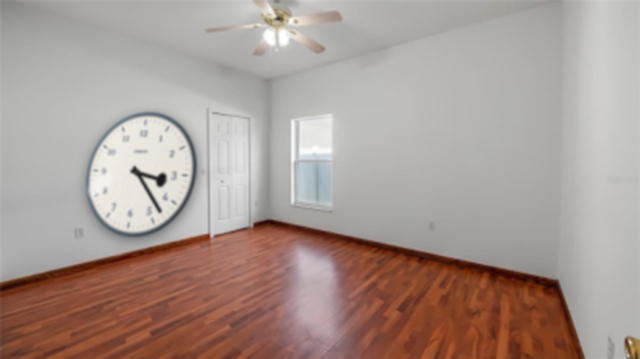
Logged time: 3 h 23 min
